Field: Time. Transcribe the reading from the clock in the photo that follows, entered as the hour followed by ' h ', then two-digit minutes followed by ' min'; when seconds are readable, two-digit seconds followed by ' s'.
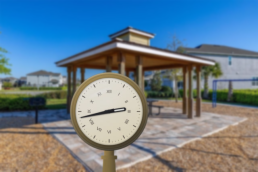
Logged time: 2 h 43 min
